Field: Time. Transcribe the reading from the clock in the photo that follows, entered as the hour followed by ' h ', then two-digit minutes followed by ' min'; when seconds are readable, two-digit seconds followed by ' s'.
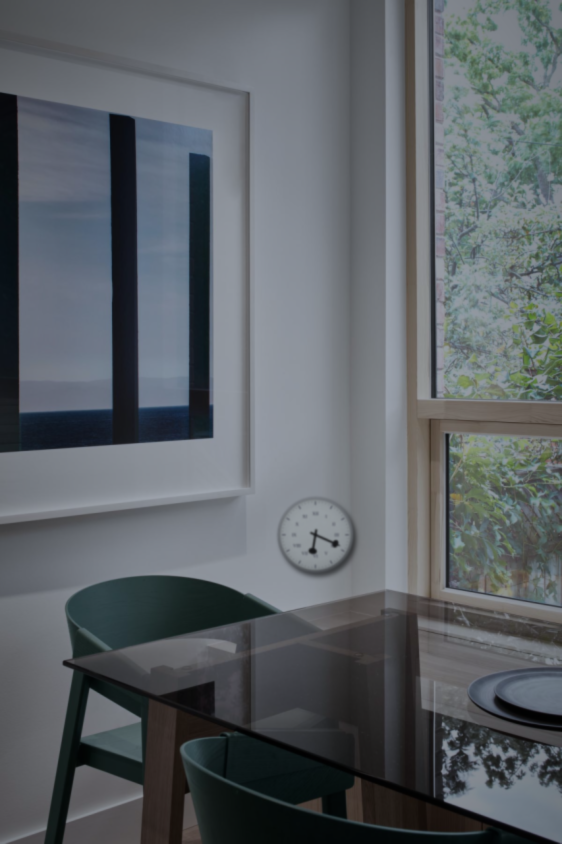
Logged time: 6 h 19 min
